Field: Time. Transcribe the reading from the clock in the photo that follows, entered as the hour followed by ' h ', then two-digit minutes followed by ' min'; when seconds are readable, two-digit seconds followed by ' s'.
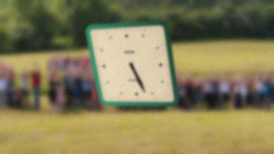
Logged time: 5 h 27 min
